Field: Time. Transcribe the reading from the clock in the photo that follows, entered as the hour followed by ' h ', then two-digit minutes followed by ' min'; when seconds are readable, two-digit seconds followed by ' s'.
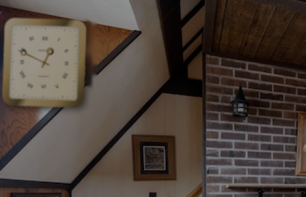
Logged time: 12 h 49 min
